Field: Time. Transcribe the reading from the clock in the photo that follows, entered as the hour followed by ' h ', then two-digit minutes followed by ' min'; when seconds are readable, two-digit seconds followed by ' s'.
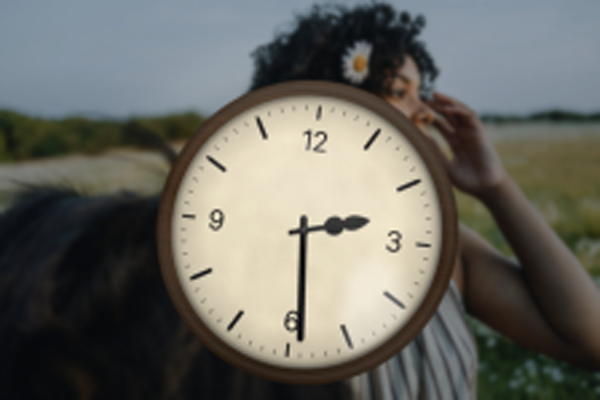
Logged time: 2 h 29 min
